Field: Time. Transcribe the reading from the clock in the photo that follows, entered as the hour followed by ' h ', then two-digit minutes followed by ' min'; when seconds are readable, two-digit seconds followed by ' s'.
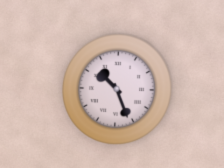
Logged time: 10 h 26 min
